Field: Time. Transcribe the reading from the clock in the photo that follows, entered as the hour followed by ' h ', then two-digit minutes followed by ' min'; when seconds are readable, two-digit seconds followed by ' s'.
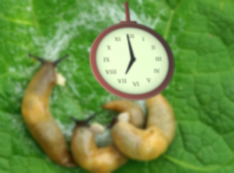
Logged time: 6 h 59 min
